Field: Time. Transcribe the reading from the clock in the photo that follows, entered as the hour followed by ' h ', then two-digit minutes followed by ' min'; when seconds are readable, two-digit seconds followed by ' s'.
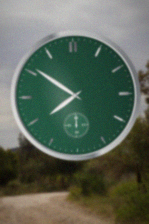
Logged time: 7 h 51 min
